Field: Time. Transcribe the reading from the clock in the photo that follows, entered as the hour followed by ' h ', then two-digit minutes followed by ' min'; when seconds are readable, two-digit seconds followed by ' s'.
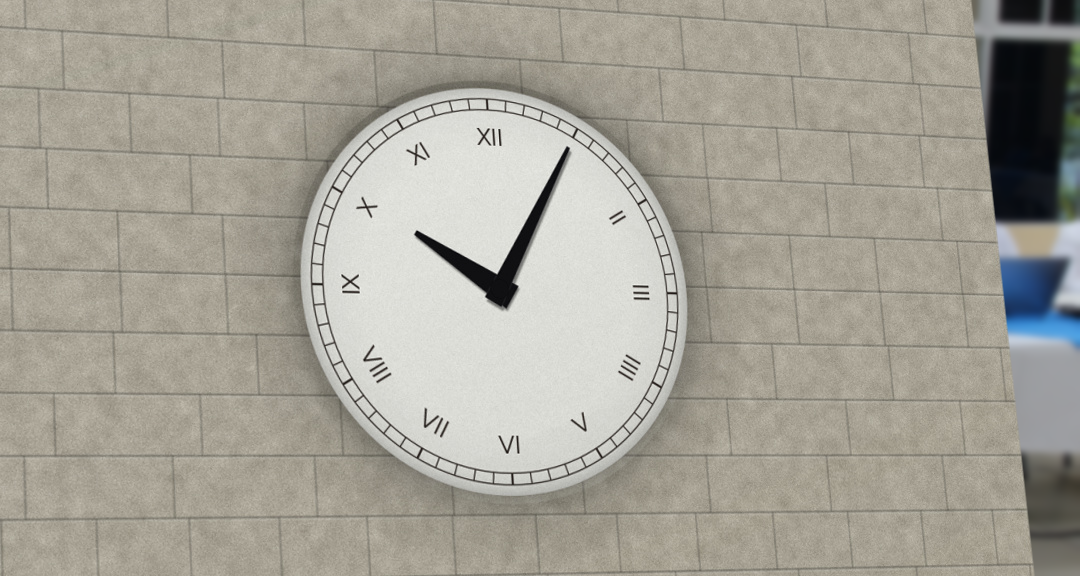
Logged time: 10 h 05 min
